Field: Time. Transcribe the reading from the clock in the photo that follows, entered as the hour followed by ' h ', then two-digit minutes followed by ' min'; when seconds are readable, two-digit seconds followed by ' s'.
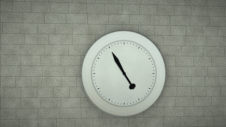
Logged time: 4 h 55 min
